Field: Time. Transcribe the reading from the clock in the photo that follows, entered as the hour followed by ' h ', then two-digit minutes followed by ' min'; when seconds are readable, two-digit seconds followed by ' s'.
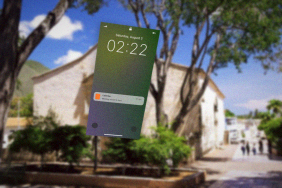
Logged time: 2 h 22 min
